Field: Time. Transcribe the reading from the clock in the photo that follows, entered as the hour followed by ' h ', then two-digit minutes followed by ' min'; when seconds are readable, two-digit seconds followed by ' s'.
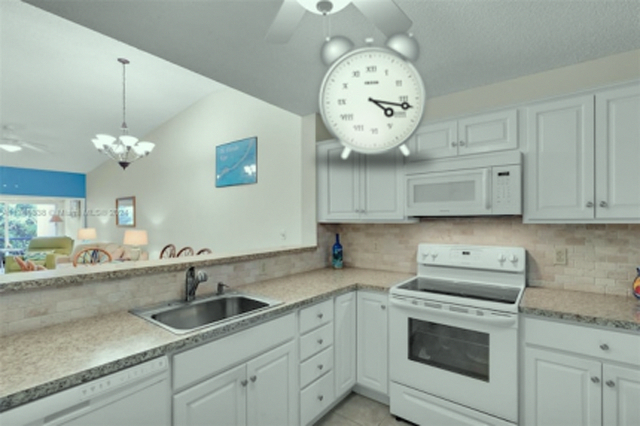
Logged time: 4 h 17 min
